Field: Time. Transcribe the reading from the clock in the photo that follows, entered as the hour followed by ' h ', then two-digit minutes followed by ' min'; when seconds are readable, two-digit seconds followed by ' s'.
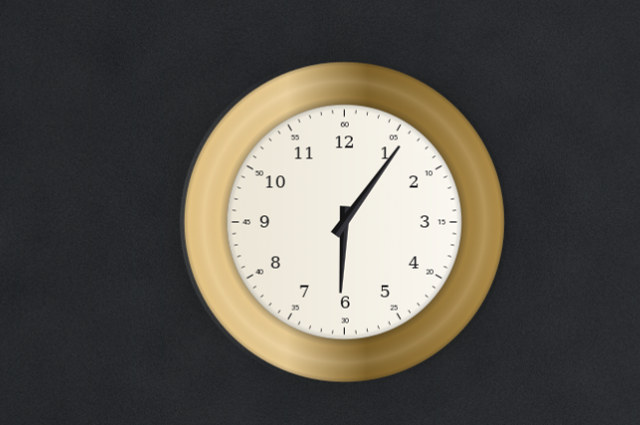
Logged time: 6 h 06 min
